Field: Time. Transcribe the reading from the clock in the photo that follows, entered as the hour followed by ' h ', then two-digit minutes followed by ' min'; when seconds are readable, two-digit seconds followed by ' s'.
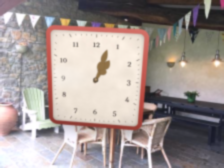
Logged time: 1 h 03 min
